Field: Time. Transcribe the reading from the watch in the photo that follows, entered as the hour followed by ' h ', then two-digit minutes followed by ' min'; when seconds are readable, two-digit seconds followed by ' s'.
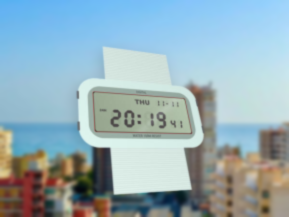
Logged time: 20 h 19 min 41 s
